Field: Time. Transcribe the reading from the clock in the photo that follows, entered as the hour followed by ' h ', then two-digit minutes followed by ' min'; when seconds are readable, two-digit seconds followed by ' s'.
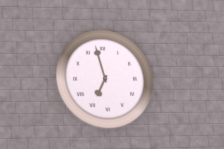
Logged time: 6 h 58 min
